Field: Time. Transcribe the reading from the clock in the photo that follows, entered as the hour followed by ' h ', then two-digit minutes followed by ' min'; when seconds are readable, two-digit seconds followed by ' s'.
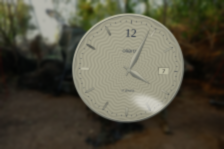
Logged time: 4 h 04 min
